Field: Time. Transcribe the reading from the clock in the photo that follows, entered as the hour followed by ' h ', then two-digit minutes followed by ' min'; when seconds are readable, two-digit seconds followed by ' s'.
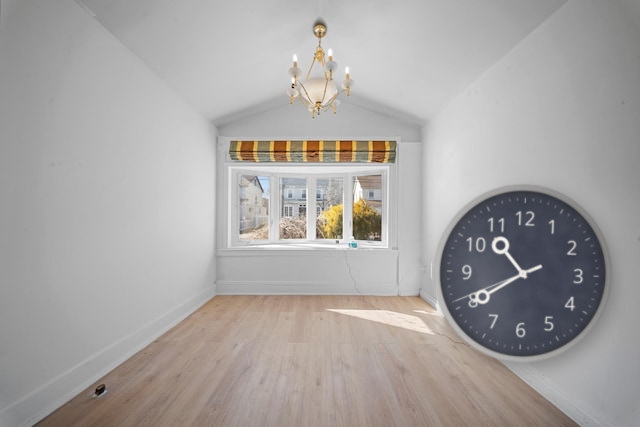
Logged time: 10 h 39 min 41 s
